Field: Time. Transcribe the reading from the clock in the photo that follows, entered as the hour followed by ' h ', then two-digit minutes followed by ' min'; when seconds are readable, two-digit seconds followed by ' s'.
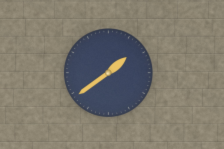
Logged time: 1 h 39 min
